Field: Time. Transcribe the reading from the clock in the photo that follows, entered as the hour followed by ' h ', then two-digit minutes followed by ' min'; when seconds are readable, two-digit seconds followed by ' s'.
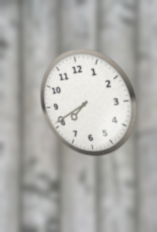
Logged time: 7 h 41 min
